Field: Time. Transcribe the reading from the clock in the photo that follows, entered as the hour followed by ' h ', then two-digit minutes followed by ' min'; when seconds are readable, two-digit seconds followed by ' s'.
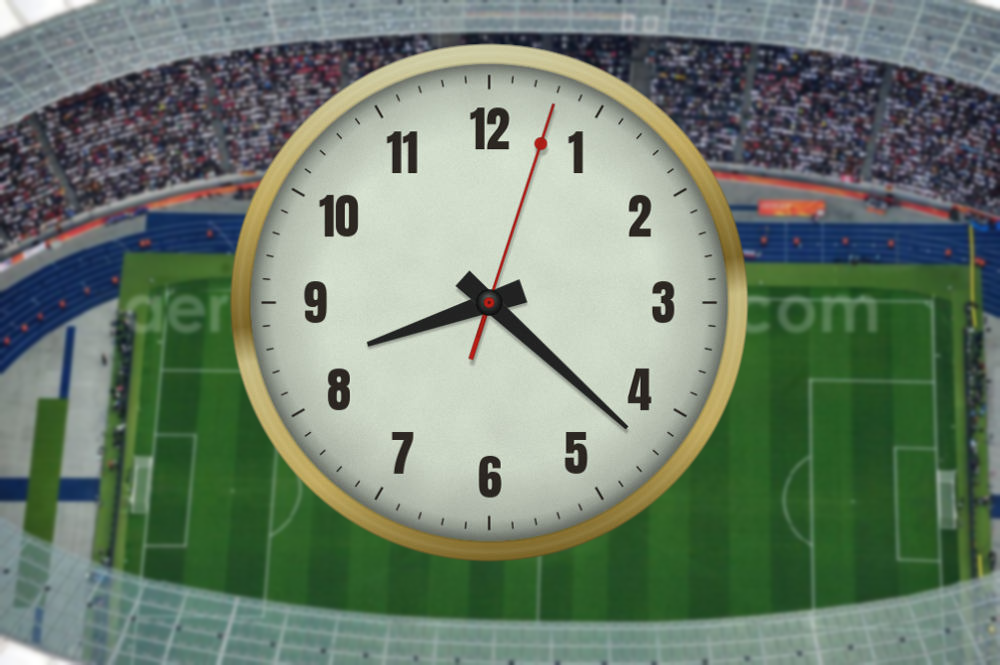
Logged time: 8 h 22 min 03 s
